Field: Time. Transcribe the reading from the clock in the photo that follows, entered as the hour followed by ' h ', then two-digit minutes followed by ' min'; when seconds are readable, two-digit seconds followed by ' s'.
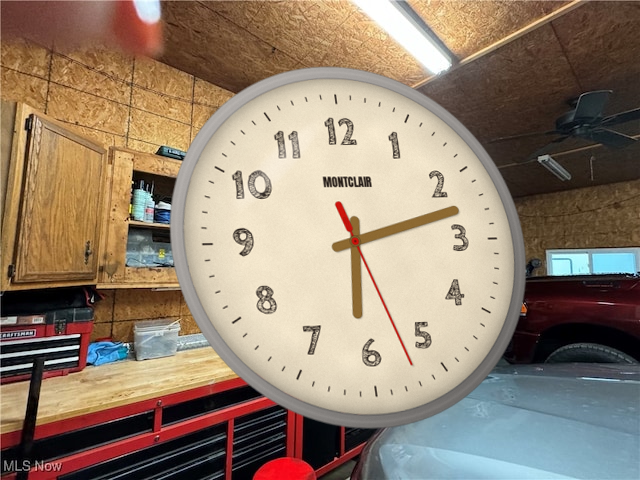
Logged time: 6 h 12 min 27 s
